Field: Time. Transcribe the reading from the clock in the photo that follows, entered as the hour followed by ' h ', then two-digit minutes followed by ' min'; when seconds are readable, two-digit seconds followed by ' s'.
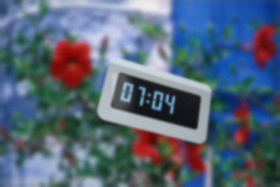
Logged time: 7 h 04 min
